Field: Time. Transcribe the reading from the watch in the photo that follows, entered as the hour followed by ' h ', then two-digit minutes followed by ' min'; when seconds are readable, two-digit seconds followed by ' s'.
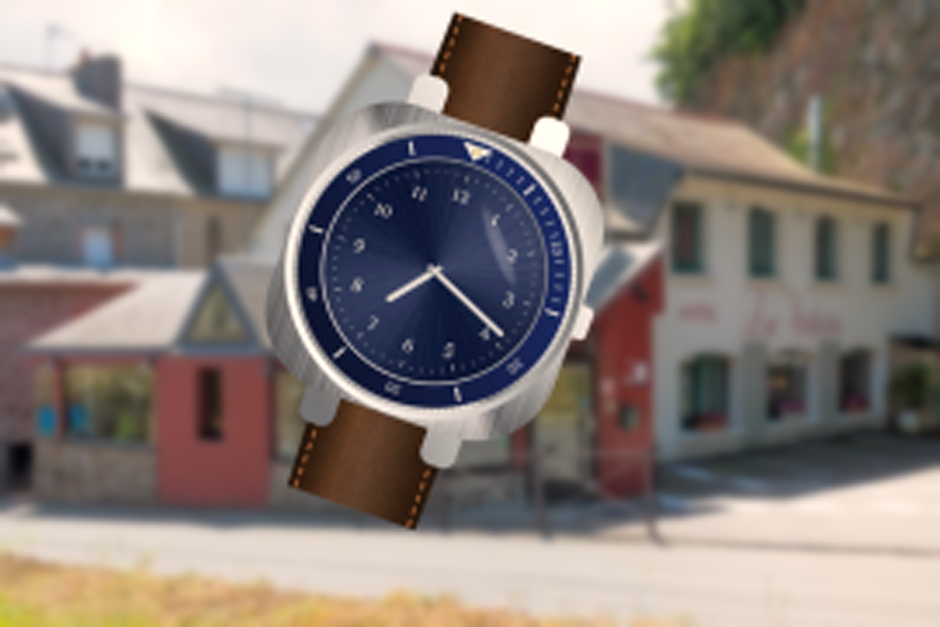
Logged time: 7 h 19 min
